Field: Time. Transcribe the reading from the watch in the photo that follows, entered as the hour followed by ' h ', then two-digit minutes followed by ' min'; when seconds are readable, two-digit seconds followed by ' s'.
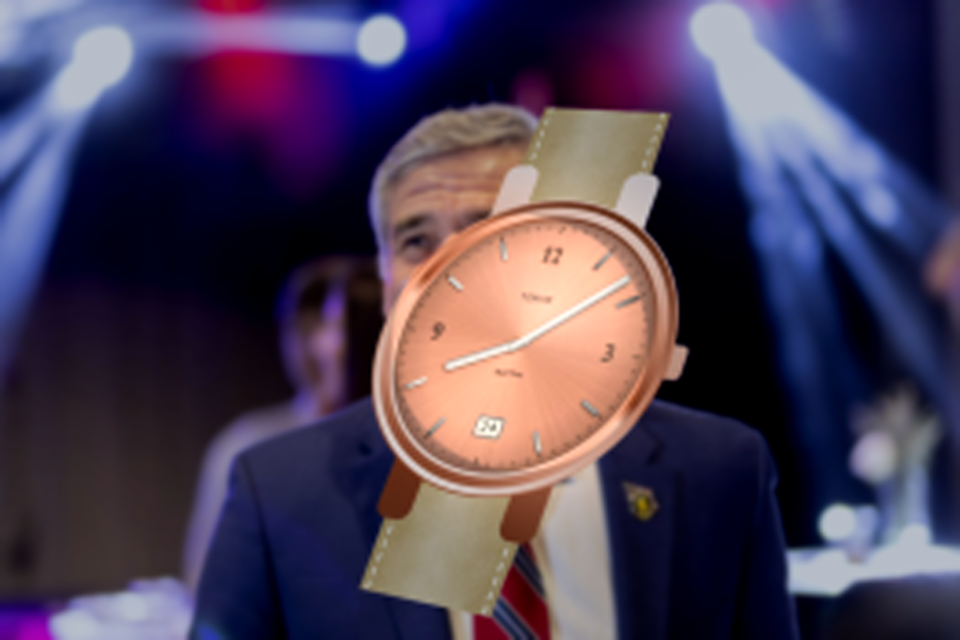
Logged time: 8 h 08 min
